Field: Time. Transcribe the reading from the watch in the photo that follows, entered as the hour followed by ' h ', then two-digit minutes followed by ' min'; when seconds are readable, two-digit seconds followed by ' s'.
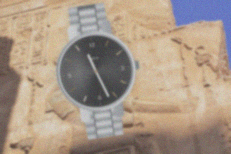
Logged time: 11 h 27 min
